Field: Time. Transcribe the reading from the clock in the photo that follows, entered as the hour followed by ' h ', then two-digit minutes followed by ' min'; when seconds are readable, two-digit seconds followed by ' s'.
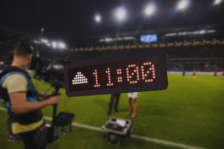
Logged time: 11 h 00 min
